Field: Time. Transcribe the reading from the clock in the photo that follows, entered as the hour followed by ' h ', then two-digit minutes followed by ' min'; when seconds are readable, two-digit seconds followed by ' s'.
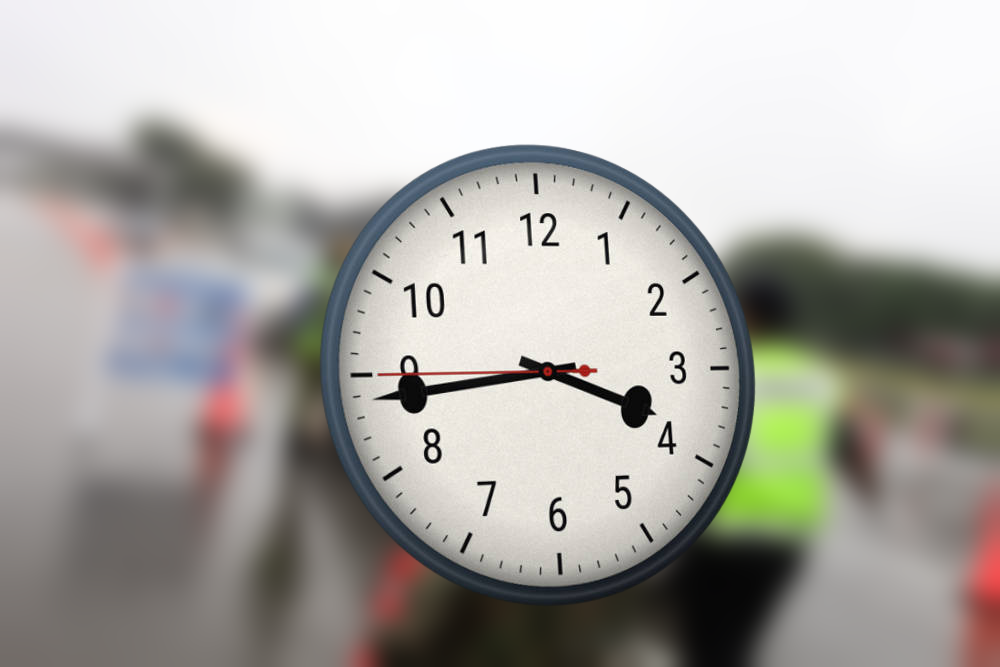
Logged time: 3 h 43 min 45 s
